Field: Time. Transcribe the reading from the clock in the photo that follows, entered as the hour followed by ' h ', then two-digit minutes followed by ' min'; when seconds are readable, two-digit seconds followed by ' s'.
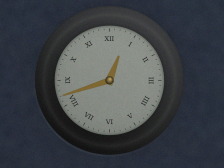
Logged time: 12 h 42 min
